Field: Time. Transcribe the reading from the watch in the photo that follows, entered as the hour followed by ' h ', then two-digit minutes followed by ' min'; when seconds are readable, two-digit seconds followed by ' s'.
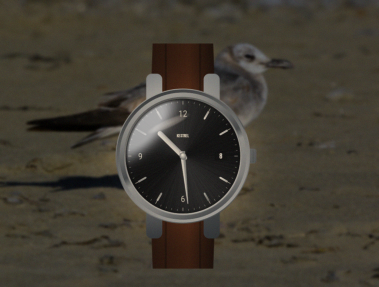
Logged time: 10 h 29 min
